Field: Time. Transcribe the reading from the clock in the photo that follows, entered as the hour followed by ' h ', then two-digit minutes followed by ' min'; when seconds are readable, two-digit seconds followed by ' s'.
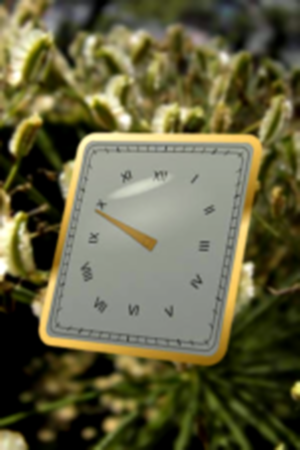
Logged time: 9 h 49 min
